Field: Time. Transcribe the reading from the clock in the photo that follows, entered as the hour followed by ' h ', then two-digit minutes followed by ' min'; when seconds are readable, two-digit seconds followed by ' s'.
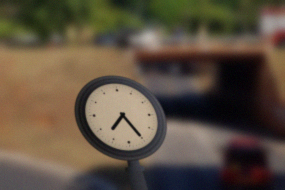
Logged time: 7 h 25 min
